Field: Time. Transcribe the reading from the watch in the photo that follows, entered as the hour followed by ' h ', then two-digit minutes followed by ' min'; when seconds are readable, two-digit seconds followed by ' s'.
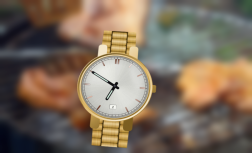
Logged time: 6 h 50 min
